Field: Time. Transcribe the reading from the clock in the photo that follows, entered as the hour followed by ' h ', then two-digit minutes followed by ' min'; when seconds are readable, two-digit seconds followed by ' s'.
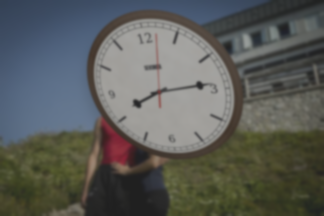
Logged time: 8 h 14 min 02 s
